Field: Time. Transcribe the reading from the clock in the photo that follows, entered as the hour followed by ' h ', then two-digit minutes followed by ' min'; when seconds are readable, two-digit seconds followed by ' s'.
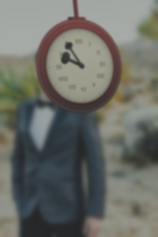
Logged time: 9 h 55 min
